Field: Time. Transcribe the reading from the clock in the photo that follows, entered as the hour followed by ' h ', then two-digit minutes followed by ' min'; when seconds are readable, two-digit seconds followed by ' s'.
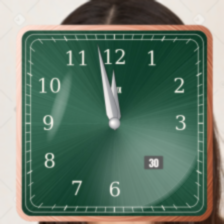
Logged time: 11 h 58 min
